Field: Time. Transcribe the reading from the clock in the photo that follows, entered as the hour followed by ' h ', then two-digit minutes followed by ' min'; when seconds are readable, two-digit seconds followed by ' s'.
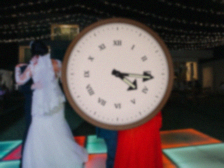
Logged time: 4 h 16 min
